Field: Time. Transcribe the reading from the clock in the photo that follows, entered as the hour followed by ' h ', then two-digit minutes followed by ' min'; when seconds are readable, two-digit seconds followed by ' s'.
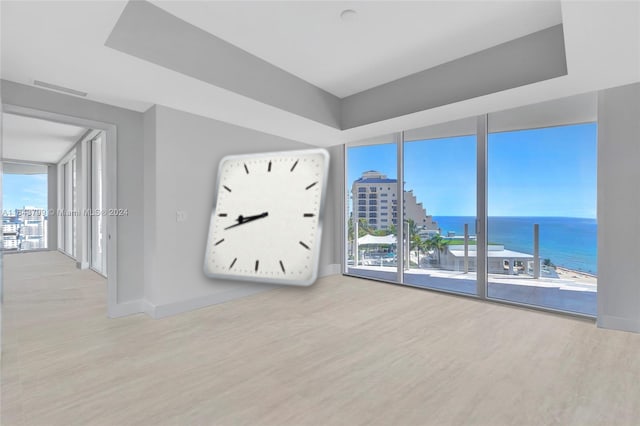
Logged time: 8 h 42 min
